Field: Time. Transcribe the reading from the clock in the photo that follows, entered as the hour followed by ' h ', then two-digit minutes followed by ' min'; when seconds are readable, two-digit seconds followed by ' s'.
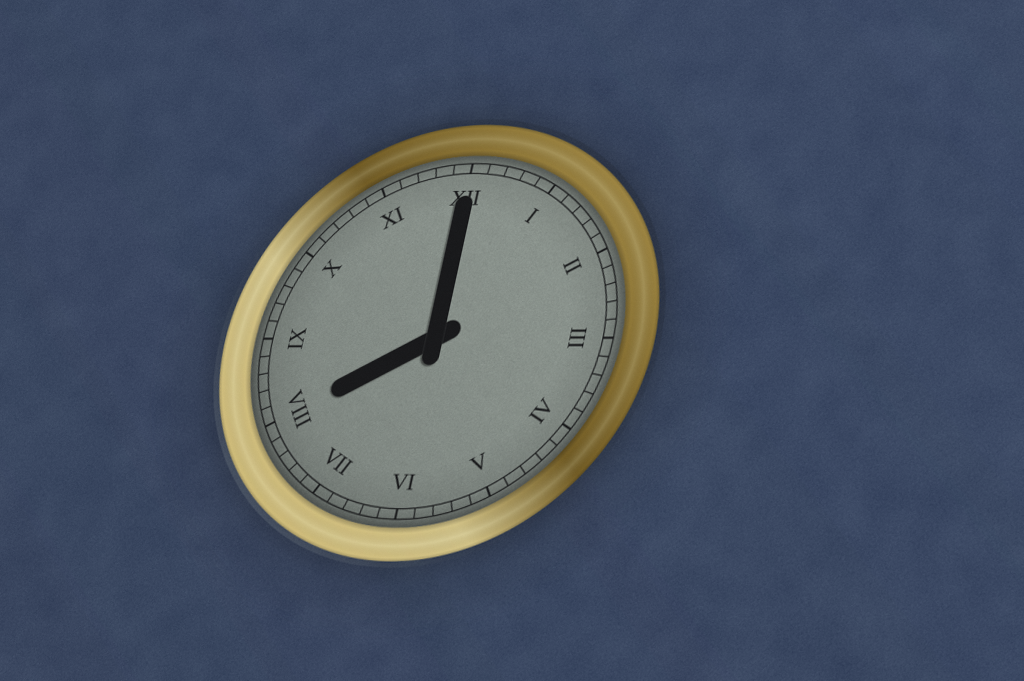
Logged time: 8 h 00 min
